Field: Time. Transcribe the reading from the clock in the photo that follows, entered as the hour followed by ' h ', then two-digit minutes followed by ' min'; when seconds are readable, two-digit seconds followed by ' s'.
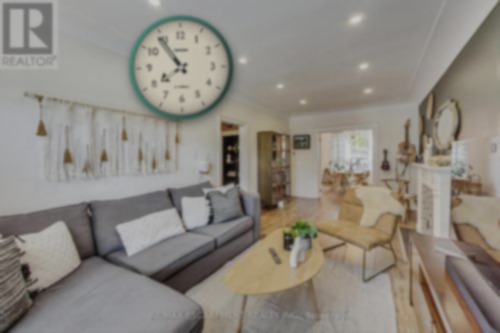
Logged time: 7 h 54 min
